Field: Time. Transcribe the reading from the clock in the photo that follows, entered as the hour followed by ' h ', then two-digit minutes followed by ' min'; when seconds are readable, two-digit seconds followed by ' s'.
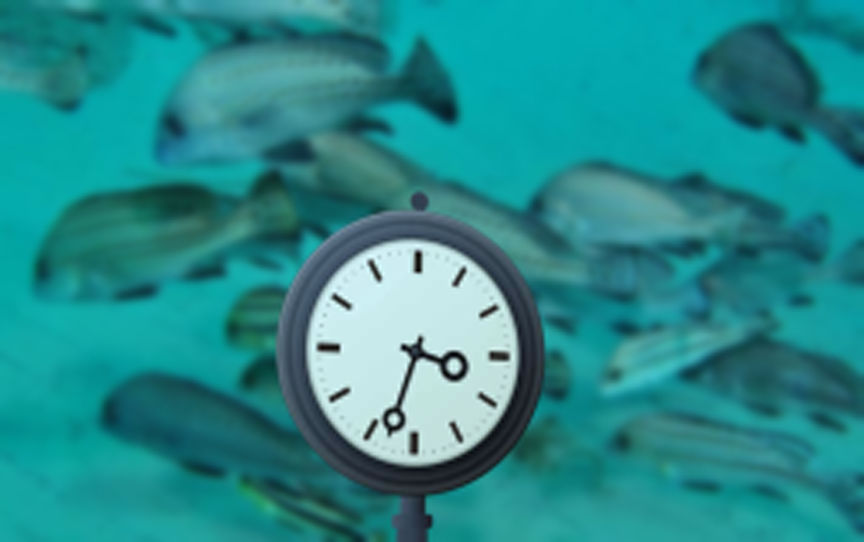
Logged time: 3 h 33 min
